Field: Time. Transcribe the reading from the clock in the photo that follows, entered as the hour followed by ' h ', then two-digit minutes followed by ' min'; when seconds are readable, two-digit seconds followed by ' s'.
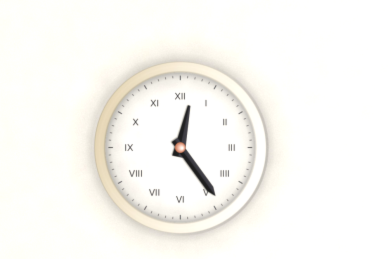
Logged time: 12 h 24 min
